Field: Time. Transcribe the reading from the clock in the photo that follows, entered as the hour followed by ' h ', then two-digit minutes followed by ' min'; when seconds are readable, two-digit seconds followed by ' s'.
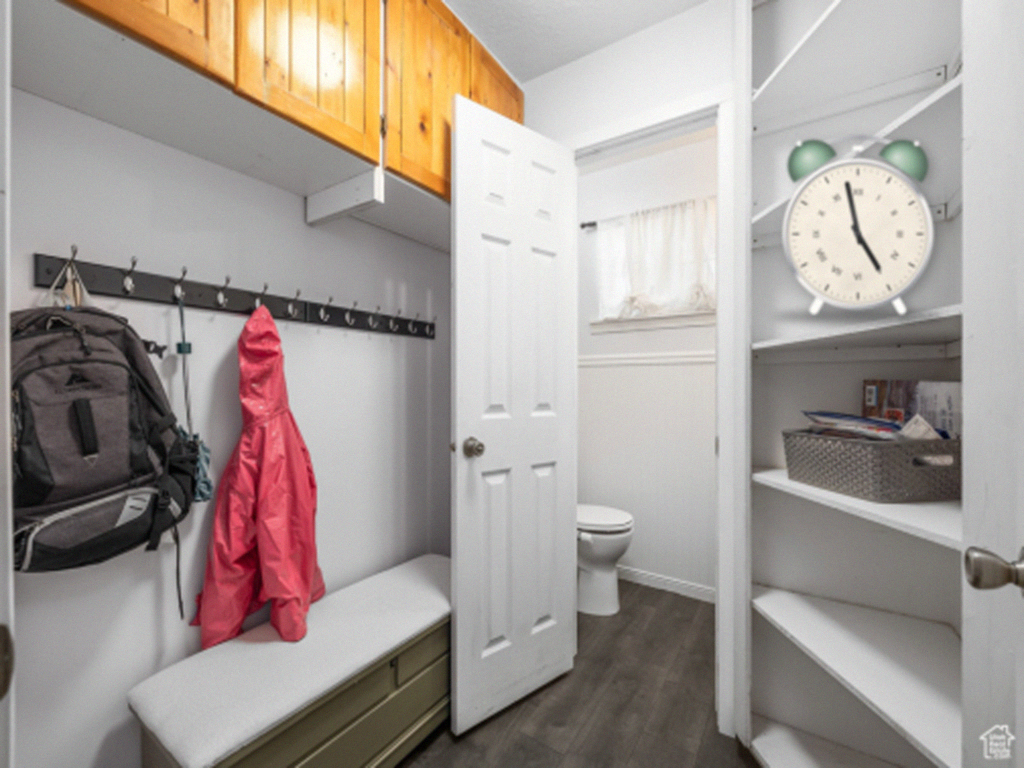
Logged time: 4 h 58 min
